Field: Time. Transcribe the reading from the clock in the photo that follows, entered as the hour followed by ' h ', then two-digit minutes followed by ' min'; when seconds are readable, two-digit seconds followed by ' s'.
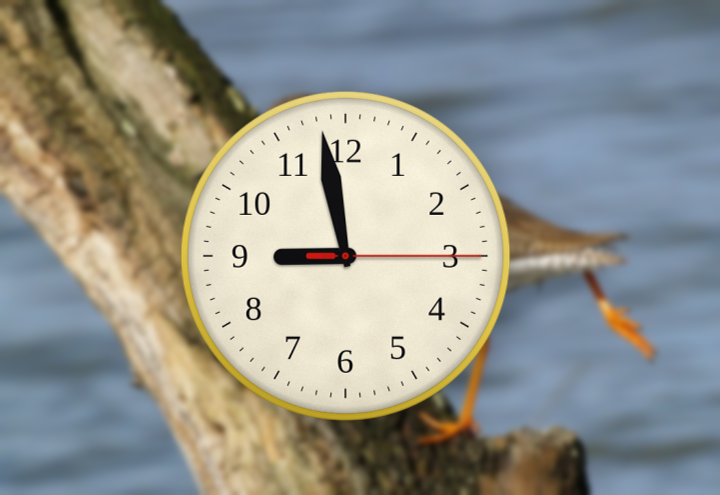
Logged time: 8 h 58 min 15 s
